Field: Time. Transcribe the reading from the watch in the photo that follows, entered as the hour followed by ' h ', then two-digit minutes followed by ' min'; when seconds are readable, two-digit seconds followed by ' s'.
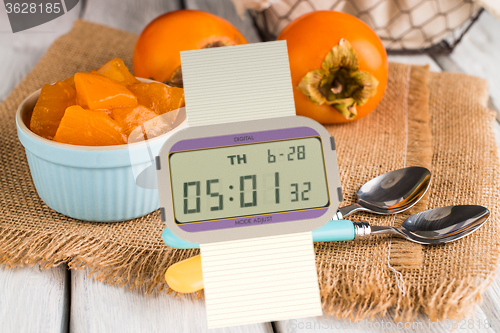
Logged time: 5 h 01 min 32 s
